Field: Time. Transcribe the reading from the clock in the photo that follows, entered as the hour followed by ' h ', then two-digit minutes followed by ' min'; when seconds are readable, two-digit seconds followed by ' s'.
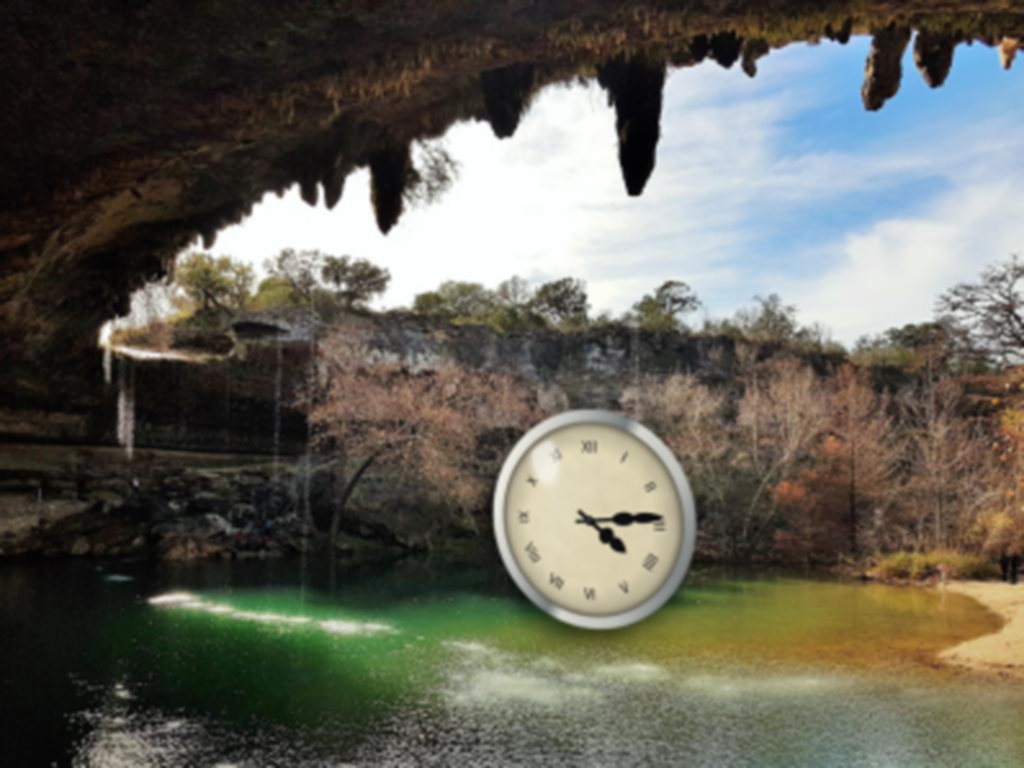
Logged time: 4 h 14 min
